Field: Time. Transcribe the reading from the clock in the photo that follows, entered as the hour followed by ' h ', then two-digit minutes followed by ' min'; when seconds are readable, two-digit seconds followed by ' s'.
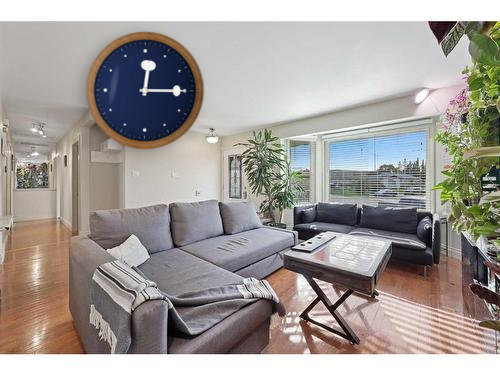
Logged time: 12 h 15 min
